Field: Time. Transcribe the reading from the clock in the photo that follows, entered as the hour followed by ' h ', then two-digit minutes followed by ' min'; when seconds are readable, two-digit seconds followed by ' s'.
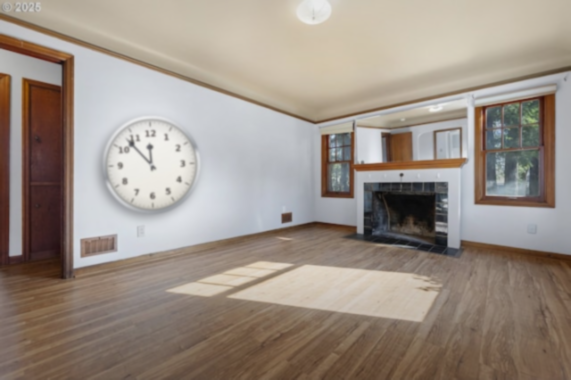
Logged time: 11 h 53 min
